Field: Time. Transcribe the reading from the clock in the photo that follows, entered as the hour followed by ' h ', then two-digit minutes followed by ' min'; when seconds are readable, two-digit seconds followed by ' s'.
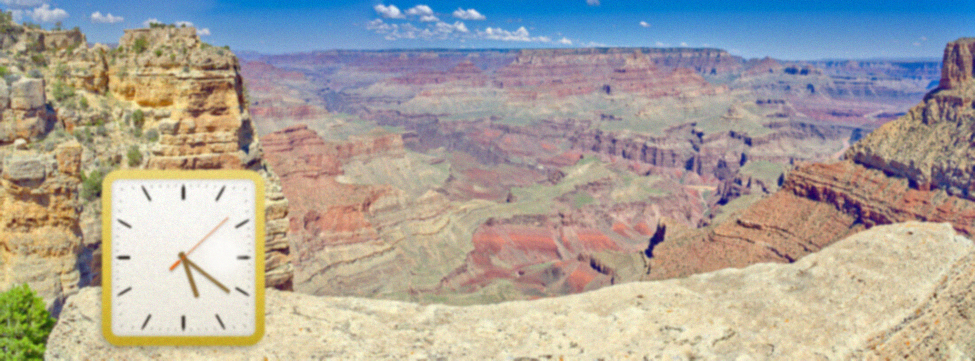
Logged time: 5 h 21 min 08 s
